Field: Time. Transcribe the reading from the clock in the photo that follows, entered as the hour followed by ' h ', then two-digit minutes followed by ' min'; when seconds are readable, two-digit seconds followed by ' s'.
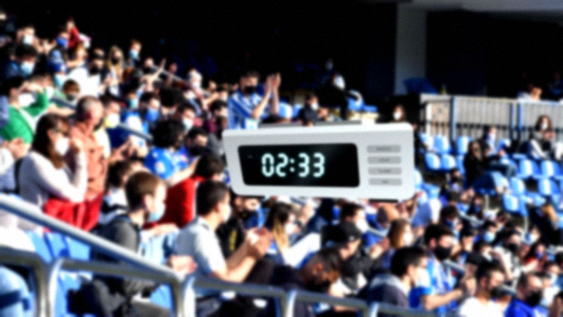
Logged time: 2 h 33 min
